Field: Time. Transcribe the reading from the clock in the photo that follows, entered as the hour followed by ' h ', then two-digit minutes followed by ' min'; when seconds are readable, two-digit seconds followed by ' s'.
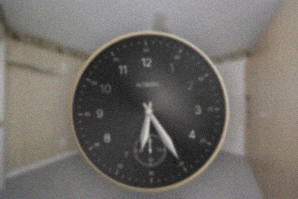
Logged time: 6 h 25 min
